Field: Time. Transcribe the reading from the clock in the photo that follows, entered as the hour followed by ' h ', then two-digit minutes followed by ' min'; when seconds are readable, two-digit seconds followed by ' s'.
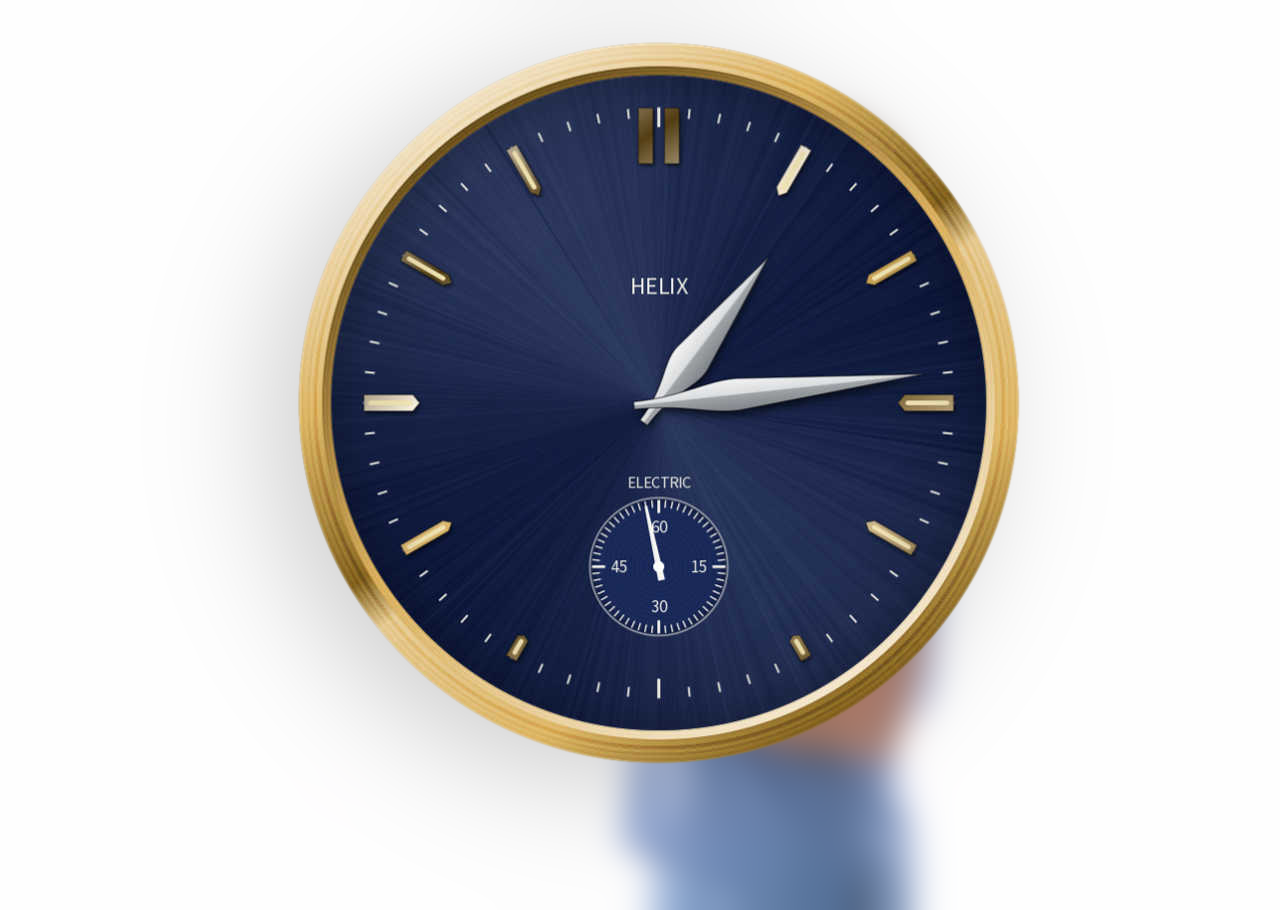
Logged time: 1 h 13 min 58 s
